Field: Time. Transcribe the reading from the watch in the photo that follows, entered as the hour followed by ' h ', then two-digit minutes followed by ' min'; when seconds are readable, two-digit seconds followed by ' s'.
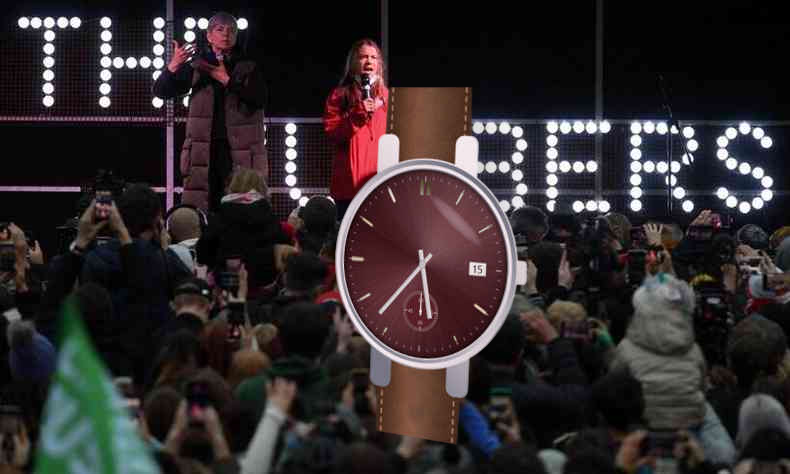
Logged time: 5 h 37 min
